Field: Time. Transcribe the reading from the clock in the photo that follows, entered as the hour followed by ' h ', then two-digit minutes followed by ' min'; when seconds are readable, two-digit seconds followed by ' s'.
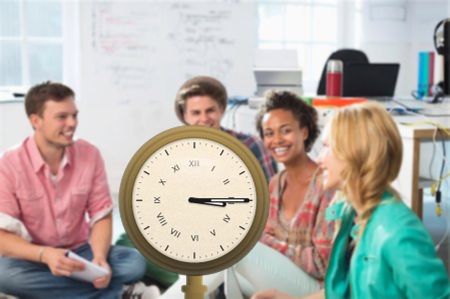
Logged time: 3 h 15 min
